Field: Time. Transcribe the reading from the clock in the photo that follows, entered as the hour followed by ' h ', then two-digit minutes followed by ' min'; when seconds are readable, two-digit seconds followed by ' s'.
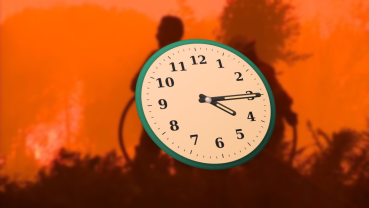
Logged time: 4 h 15 min
